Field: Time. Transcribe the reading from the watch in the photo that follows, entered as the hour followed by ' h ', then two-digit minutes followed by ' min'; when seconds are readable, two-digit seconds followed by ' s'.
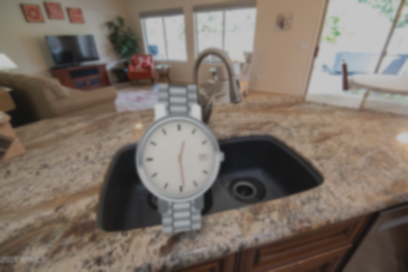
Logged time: 12 h 29 min
